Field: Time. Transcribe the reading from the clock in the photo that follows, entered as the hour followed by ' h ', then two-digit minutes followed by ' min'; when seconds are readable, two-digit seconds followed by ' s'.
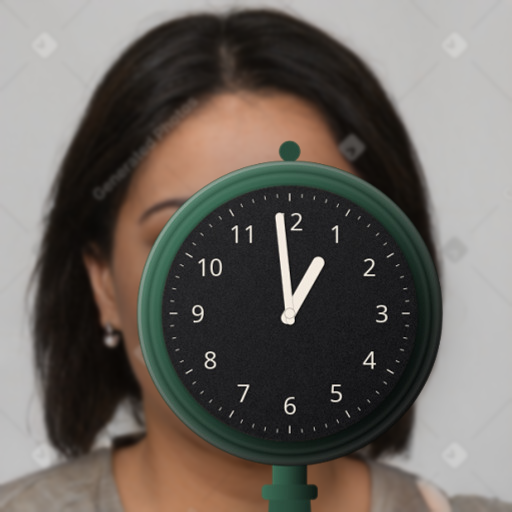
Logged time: 12 h 59 min
